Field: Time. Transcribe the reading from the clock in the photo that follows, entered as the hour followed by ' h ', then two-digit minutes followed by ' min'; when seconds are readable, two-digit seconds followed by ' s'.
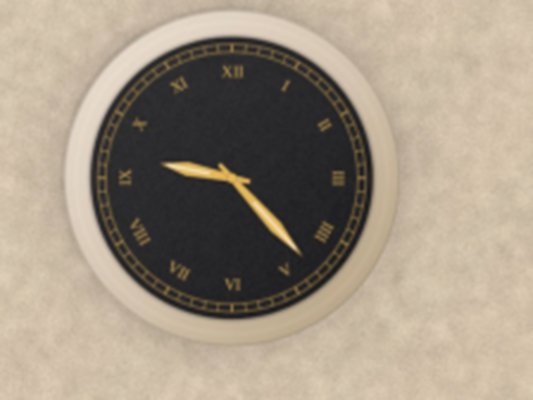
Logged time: 9 h 23 min
